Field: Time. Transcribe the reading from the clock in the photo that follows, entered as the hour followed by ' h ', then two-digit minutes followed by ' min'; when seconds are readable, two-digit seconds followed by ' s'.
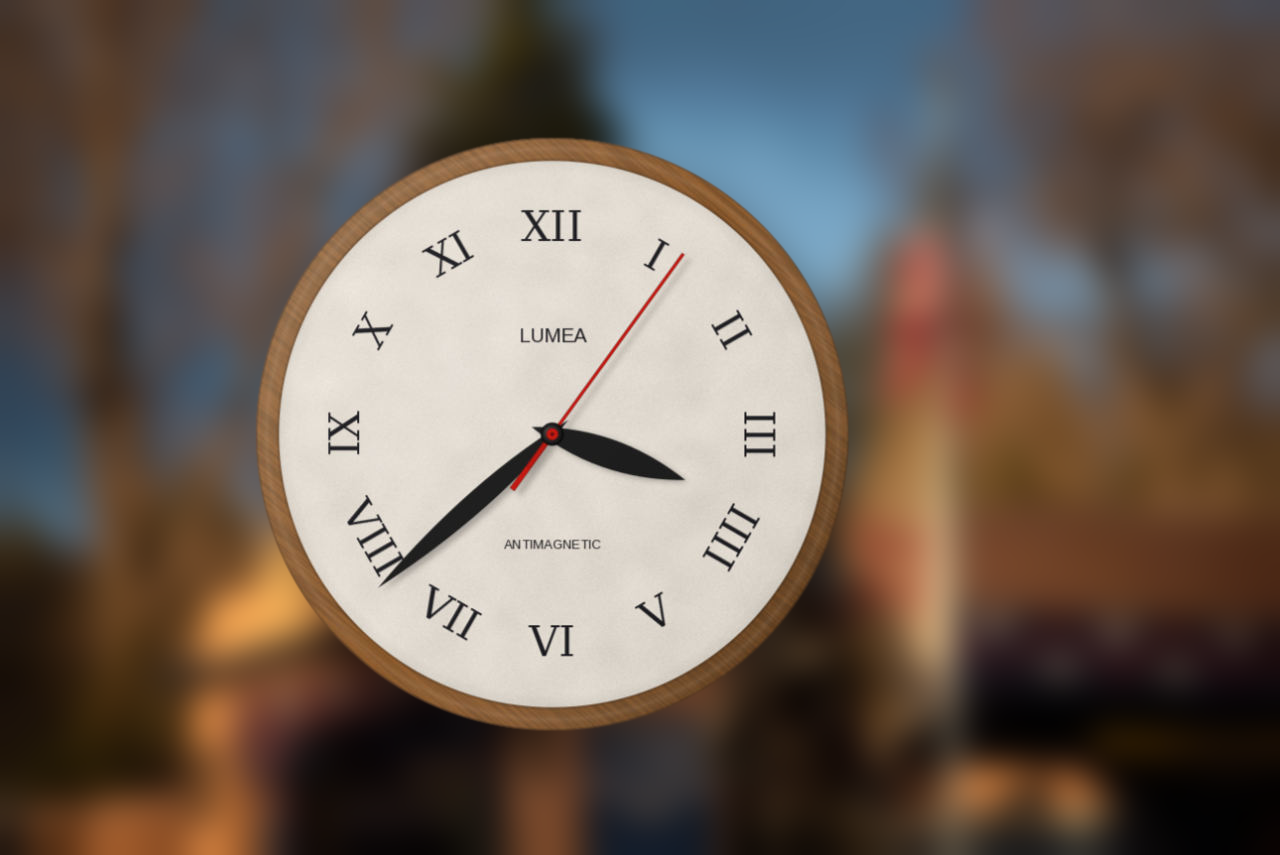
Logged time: 3 h 38 min 06 s
